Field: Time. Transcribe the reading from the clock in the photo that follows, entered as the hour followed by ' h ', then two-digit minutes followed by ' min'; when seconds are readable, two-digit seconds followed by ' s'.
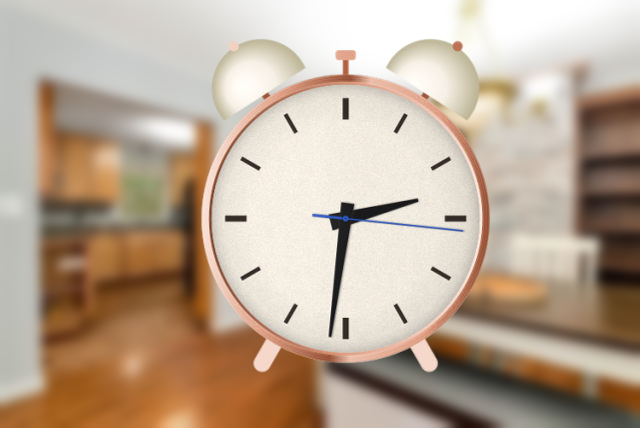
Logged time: 2 h 31 min 16 s
